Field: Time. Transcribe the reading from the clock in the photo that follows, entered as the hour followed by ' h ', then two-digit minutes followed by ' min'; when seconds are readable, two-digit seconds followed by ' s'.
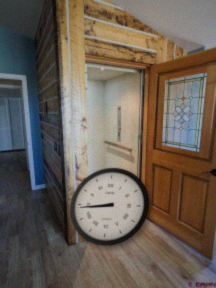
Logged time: 8 h 44 min
